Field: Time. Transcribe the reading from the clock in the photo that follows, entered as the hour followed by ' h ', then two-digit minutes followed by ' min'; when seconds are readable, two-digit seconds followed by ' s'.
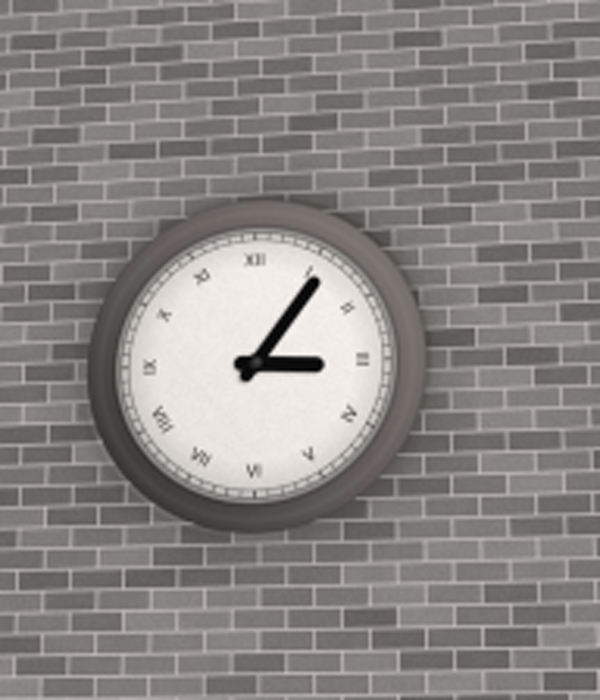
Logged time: 3 h 06 min
